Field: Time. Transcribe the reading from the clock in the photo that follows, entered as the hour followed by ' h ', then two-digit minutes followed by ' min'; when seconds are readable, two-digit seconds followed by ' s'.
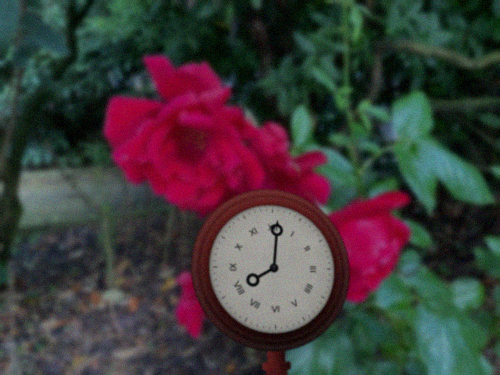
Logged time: 8 h 01 min
